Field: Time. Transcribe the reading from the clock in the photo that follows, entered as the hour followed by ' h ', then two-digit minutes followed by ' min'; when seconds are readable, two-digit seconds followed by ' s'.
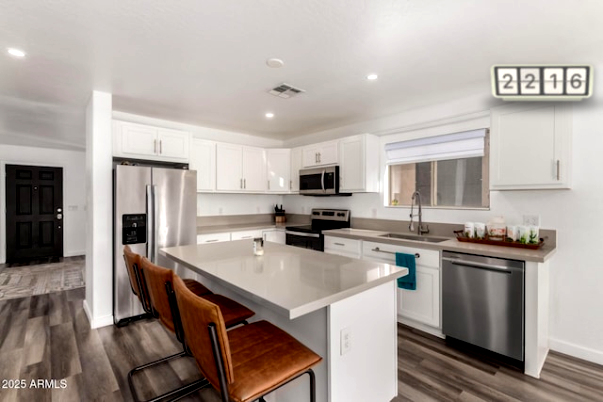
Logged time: 22 h 16 min
